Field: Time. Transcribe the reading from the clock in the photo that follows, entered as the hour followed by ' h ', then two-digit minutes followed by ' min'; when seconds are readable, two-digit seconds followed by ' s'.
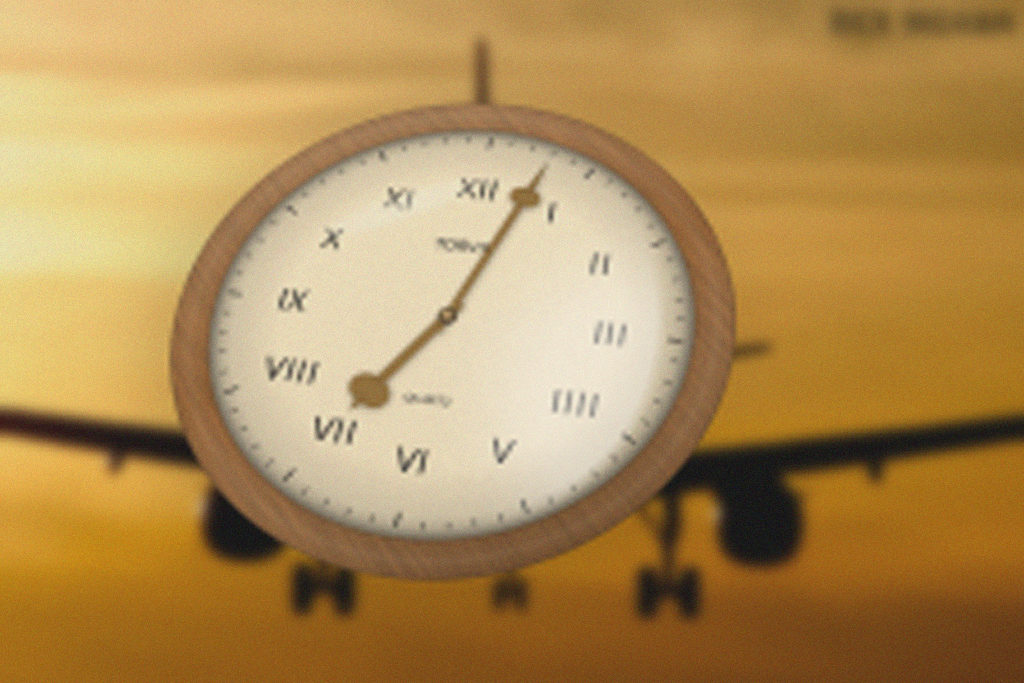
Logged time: 7 h 03 min
